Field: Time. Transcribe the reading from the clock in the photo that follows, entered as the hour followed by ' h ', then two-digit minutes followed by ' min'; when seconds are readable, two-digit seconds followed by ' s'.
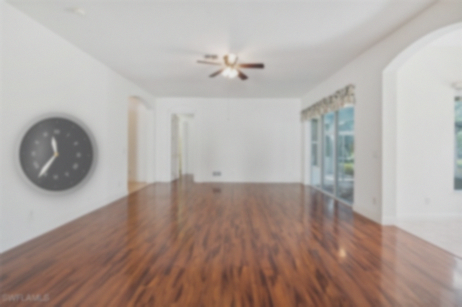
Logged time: 11 h 36 min
